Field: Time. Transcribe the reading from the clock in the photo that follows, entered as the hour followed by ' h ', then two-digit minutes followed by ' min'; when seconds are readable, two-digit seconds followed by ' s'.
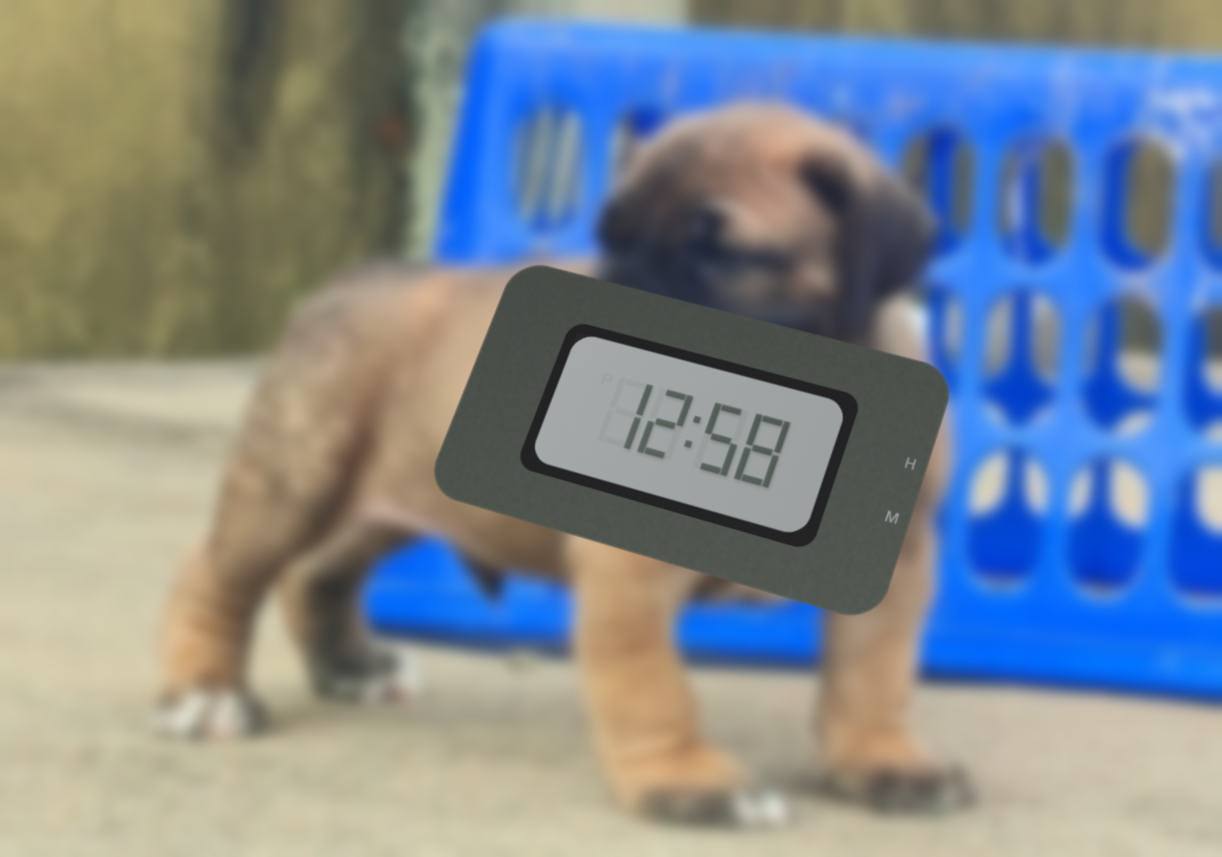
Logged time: 12 h 58 min
